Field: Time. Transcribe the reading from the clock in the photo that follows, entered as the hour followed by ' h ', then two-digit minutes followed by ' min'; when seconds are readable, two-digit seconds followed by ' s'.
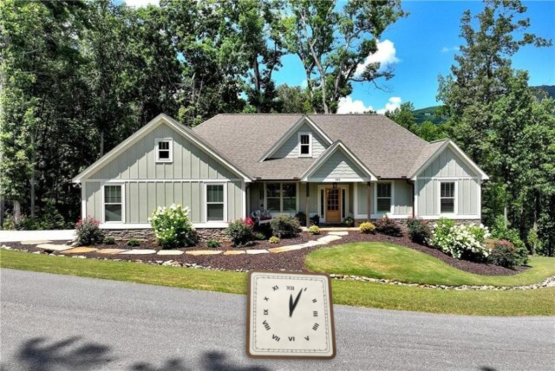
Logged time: 12 h 04 min
